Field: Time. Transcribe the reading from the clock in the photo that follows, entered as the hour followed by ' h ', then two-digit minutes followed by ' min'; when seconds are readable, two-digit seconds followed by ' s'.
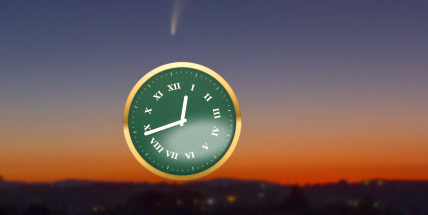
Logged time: 12 h 44 min
